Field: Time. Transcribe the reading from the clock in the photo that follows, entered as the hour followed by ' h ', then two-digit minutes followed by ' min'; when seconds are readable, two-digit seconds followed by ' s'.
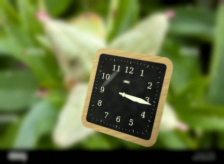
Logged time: 3 h 16 min
